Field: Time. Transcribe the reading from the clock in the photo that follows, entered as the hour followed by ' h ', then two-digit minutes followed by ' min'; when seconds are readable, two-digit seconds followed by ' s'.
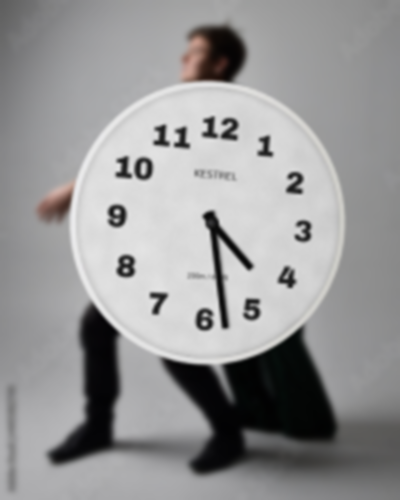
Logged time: 4 h 28 min
